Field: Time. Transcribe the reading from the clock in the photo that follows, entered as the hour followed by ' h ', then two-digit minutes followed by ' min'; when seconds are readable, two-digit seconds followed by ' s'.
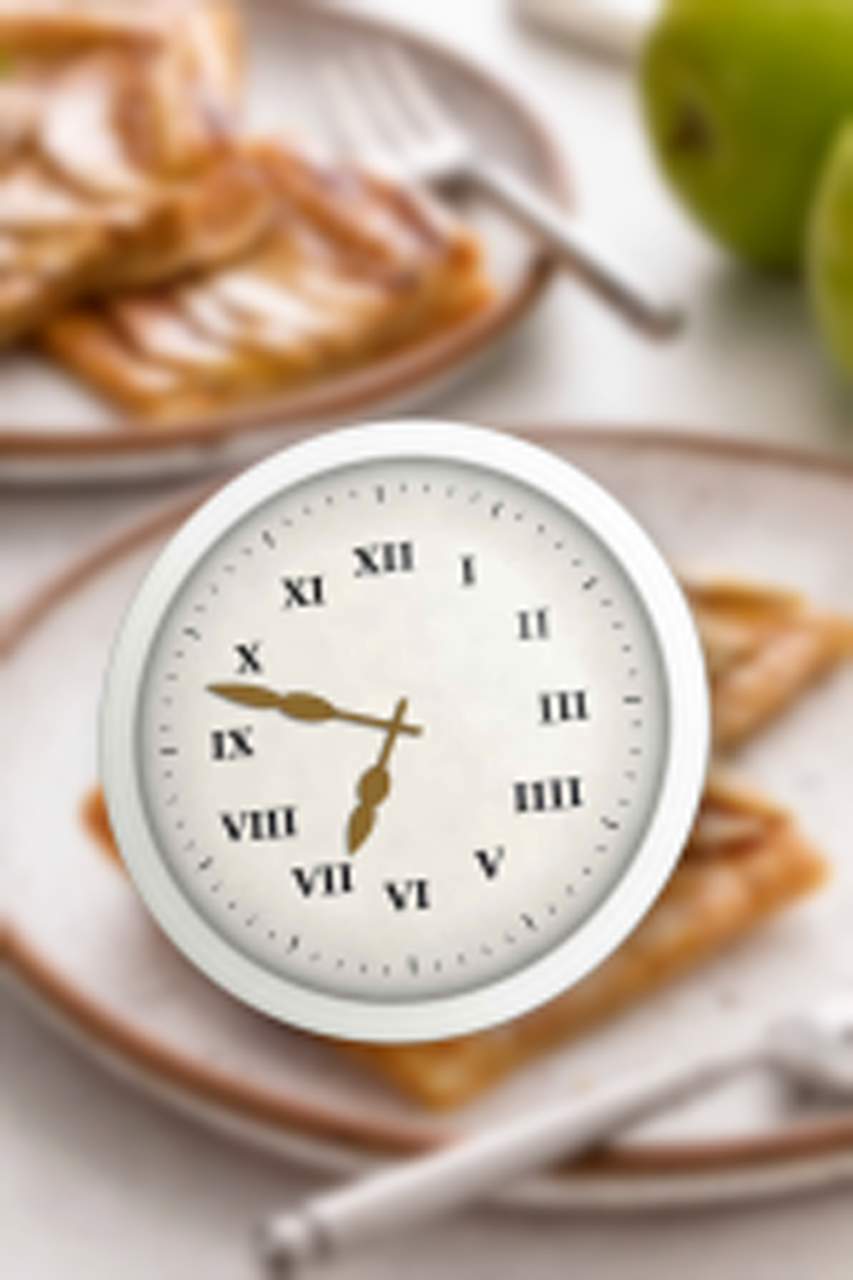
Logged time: 6 h 48 min
